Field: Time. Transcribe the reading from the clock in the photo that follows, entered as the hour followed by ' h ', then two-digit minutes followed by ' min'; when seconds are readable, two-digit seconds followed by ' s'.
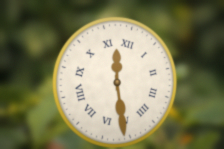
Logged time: 11 h 26 min
